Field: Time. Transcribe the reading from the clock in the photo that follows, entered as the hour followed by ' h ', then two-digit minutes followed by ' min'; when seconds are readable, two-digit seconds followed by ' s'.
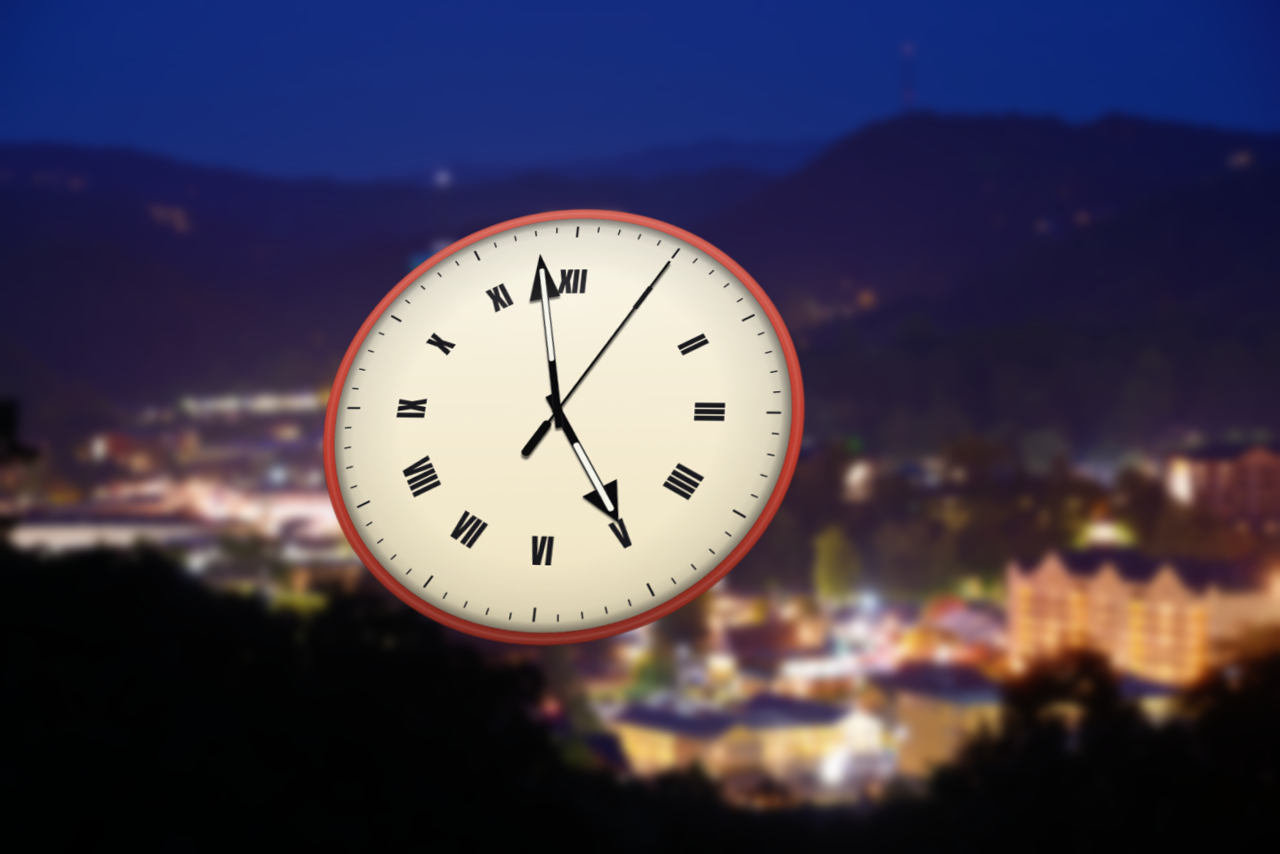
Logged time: 4 h 58 min 05 s
